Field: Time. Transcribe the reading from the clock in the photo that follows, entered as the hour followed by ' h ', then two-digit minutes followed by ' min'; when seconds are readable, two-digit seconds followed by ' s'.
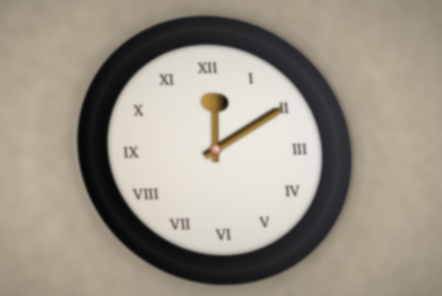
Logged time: 12 h 10 min
